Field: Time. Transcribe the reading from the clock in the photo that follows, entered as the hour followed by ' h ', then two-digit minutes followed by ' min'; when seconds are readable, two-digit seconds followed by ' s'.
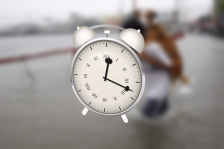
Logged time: 12 h 18 min
